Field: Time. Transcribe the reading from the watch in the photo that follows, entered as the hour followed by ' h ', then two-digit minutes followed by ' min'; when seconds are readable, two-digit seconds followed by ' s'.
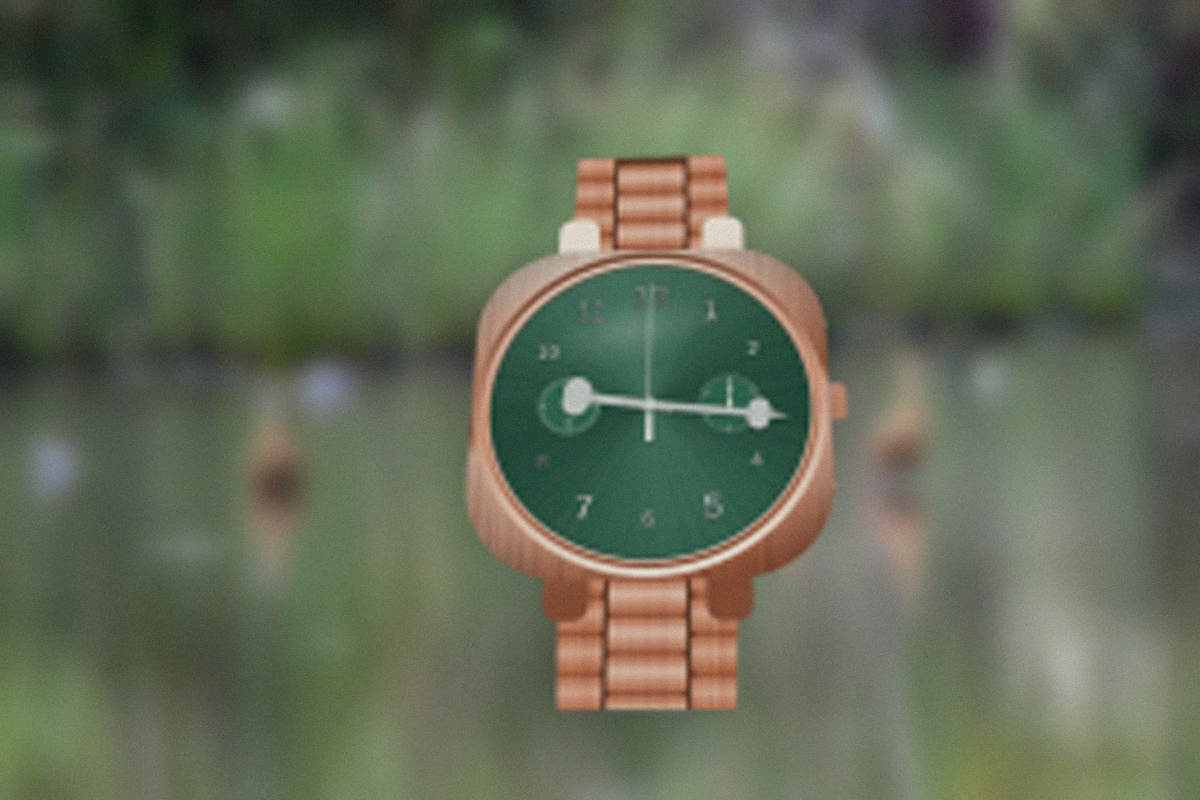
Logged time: 9 h 16 min
